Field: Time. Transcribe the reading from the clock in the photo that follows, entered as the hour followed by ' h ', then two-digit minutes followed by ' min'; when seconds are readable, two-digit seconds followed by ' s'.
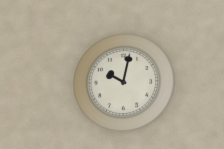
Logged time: 10 h 02 min
